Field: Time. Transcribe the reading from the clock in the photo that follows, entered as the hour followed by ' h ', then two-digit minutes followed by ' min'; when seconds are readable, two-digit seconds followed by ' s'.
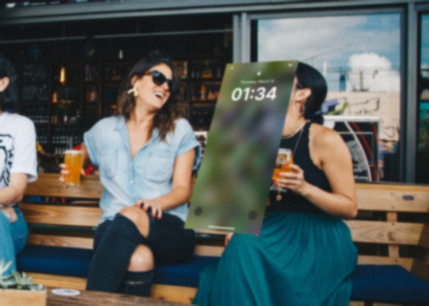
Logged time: 1 h 34 min
